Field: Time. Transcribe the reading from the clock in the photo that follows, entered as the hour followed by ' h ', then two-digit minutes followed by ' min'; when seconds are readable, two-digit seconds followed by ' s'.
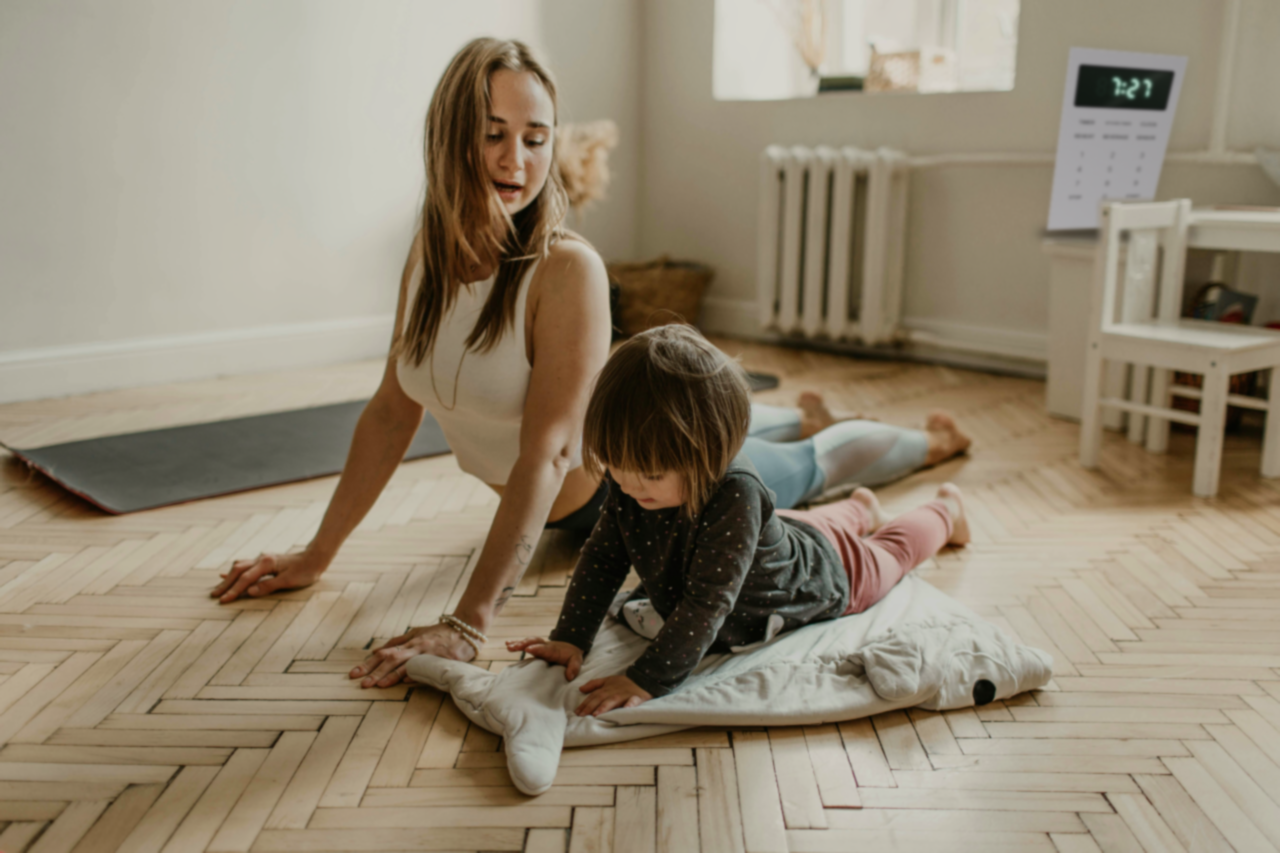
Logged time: 7 h 27 min
